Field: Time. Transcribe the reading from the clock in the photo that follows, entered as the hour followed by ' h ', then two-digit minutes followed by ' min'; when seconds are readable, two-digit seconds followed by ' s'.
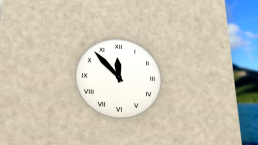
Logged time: 11 h 53 min
